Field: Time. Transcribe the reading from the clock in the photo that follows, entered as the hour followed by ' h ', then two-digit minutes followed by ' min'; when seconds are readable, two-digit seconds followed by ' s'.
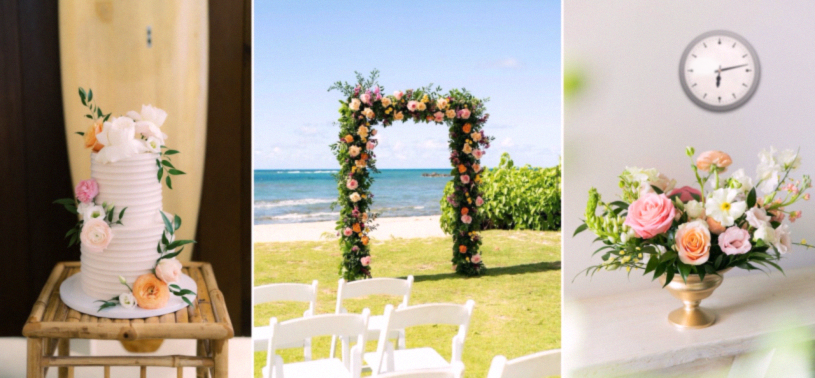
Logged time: 6 h 13 min
